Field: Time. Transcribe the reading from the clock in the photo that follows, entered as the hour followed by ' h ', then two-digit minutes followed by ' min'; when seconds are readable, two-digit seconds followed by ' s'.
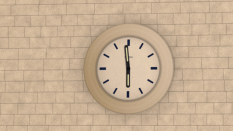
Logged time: 5 h 59 min
